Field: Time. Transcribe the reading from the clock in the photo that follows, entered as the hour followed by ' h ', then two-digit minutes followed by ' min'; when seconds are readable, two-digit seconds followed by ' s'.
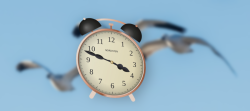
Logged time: 3 h 48 min
